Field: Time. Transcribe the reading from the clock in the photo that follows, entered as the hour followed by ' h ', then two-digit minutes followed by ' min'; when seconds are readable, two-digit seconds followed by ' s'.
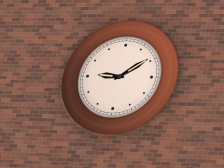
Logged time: 9 h 09 min
